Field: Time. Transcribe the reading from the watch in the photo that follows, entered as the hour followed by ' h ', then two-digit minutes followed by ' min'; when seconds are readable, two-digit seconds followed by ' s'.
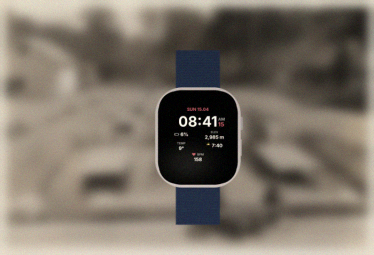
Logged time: 8 h 41 min
